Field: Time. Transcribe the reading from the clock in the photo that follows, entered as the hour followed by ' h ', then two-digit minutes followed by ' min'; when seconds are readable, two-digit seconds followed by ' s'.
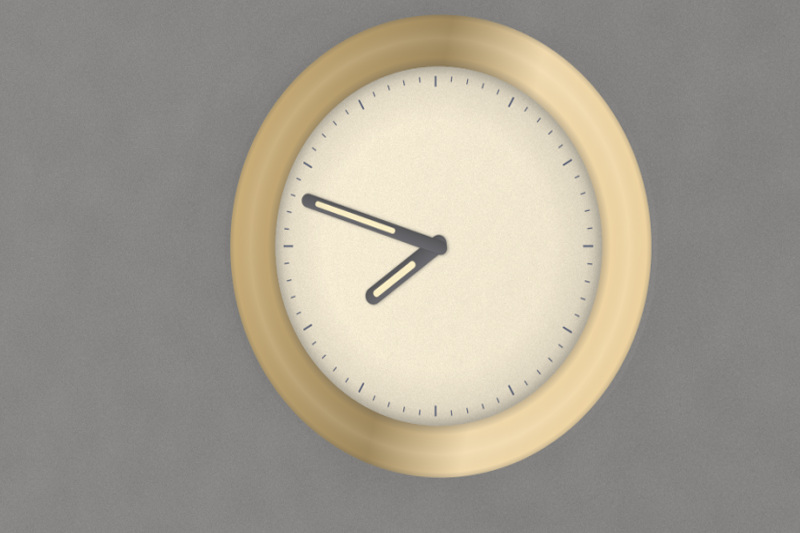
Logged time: 7 h 48 min
